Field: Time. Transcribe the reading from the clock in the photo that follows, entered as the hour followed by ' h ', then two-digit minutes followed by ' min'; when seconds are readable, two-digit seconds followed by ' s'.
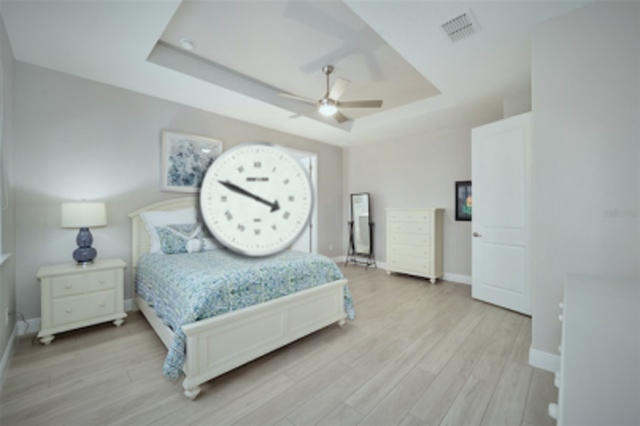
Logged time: 3 h 49 min
